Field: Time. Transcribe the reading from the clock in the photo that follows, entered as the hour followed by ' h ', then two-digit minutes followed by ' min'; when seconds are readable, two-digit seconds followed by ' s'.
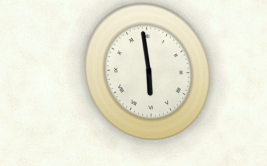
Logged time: 5 h 59 min
